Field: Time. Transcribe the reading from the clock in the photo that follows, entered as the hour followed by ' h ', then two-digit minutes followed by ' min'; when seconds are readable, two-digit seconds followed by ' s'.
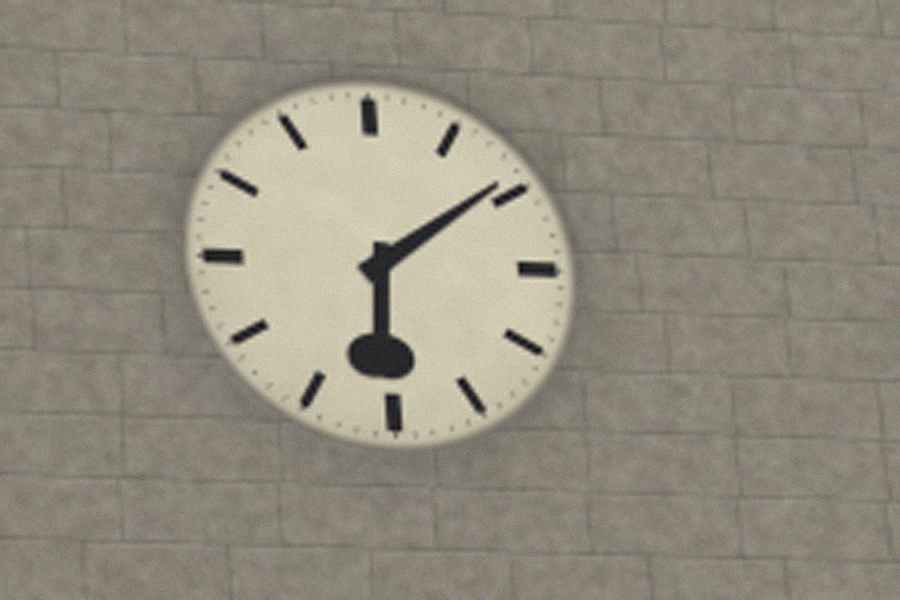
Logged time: 6 h 09 min
